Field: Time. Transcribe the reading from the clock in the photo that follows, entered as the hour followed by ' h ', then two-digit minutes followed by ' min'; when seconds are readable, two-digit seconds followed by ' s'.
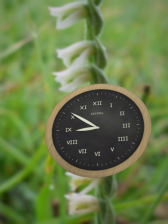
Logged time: 8 h 51 min
